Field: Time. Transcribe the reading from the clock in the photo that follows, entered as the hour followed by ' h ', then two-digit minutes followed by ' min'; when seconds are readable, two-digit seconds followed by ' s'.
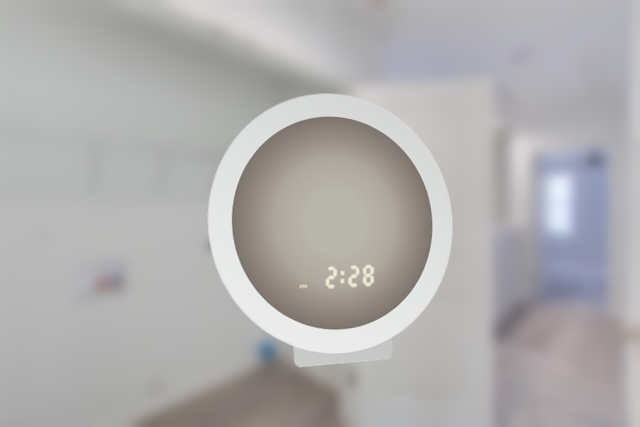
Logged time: 2 h 28 min
